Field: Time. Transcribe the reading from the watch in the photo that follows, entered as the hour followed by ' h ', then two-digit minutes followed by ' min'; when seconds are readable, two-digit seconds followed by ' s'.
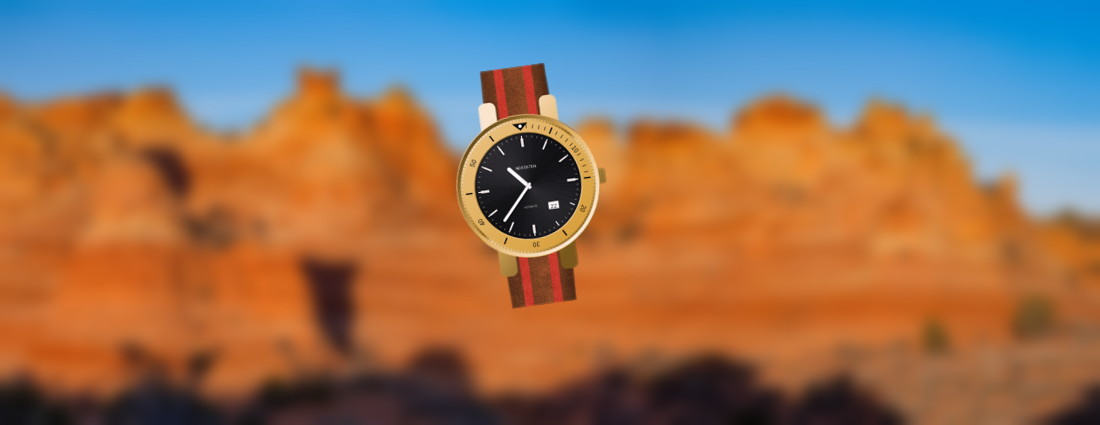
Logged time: 10 h 37 min
